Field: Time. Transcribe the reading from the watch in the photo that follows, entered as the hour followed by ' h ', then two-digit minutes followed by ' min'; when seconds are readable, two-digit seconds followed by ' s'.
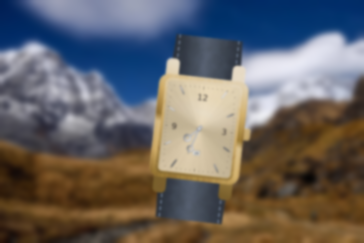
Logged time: 7 h 33 min
